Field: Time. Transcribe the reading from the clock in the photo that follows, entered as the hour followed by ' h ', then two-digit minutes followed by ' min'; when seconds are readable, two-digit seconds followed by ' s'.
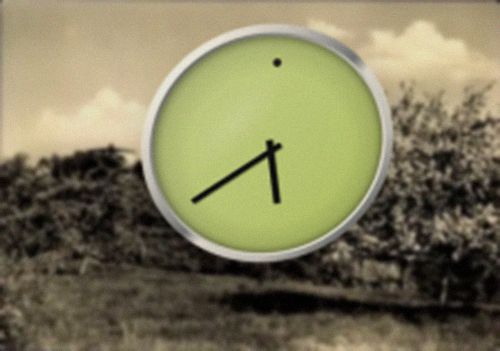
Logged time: 5 h 39 min
